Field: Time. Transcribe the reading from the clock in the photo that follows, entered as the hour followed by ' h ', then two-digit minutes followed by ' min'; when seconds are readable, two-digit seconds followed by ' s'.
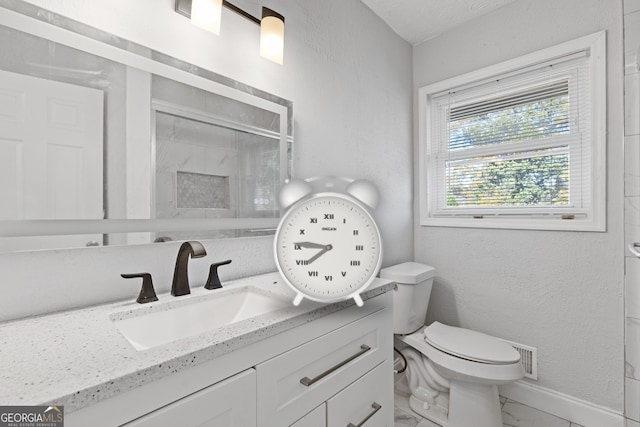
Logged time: 7 h 46 min
